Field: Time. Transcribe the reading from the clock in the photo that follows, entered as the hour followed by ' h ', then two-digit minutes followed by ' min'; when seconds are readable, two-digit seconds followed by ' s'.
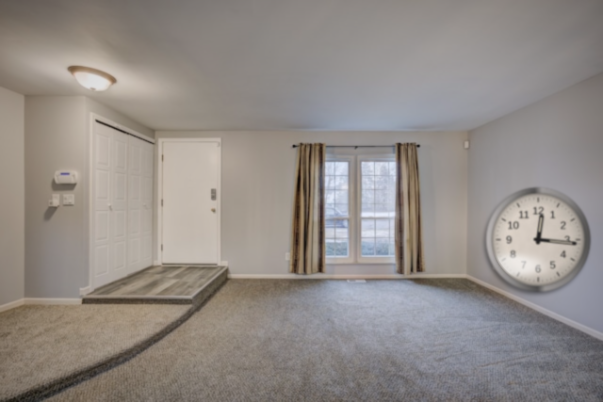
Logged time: 12 h 16 min
